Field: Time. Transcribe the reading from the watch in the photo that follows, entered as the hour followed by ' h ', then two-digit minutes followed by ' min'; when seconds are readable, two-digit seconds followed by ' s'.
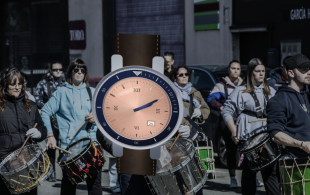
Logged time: 2 h 10 min
